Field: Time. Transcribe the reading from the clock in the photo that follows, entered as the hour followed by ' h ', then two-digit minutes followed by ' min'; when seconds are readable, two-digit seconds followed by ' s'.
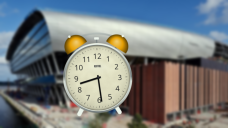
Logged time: 8 h 29 min
